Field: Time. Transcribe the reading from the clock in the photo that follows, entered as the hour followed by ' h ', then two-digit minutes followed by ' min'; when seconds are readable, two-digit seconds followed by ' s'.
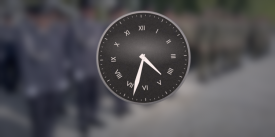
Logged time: 4 h 33 min
